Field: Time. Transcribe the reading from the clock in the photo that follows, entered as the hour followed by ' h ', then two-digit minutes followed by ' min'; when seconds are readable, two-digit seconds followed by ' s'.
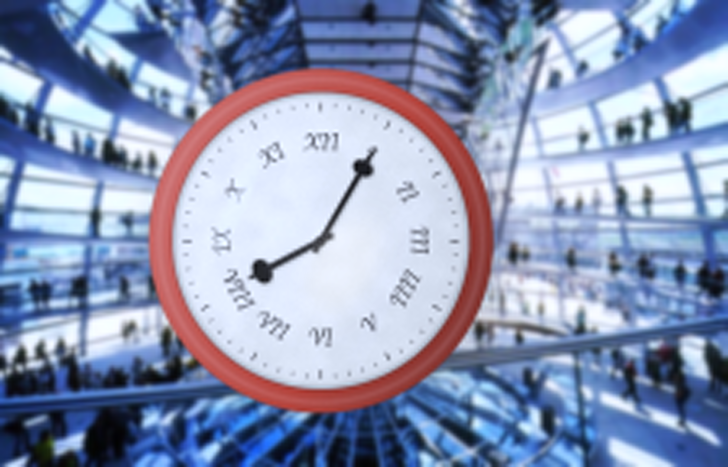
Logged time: 8 h 05 min
